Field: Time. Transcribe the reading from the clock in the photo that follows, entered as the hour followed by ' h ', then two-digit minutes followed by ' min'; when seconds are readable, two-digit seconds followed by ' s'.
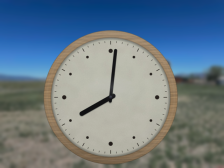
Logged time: 8 h 01 min
